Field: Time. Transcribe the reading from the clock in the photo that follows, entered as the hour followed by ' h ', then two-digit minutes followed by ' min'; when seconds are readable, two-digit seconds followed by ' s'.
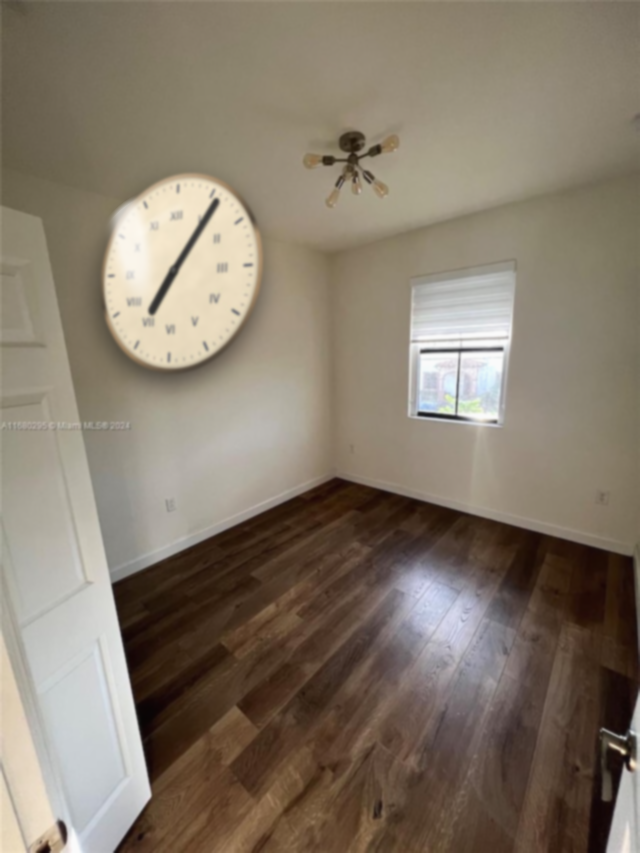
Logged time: 7 h 06 min
